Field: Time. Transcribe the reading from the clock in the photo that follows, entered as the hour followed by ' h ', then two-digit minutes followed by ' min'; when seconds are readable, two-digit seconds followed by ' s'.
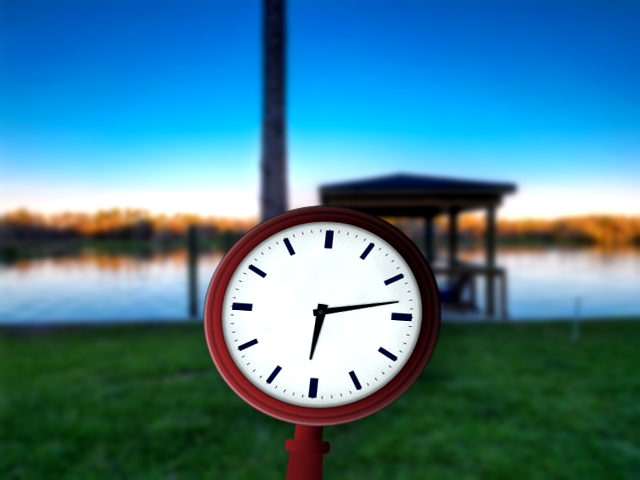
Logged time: 6 h 13 min
